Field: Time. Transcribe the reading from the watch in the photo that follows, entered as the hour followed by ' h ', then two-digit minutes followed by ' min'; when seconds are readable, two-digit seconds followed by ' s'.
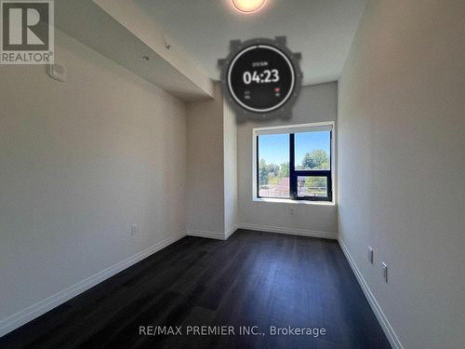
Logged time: 4 h 23 min
